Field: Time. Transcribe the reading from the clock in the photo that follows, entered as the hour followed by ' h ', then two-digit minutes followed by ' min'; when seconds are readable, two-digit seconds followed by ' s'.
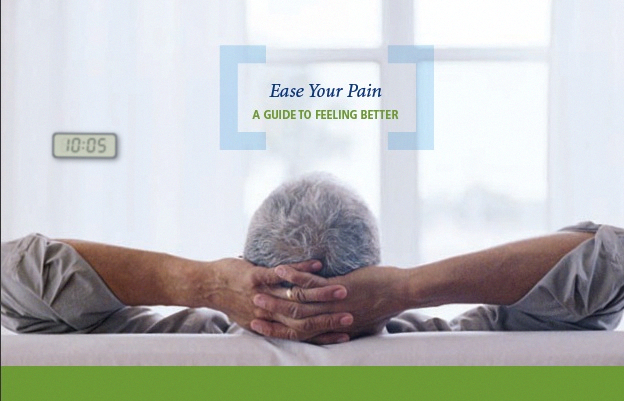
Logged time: 10 h 05 min
